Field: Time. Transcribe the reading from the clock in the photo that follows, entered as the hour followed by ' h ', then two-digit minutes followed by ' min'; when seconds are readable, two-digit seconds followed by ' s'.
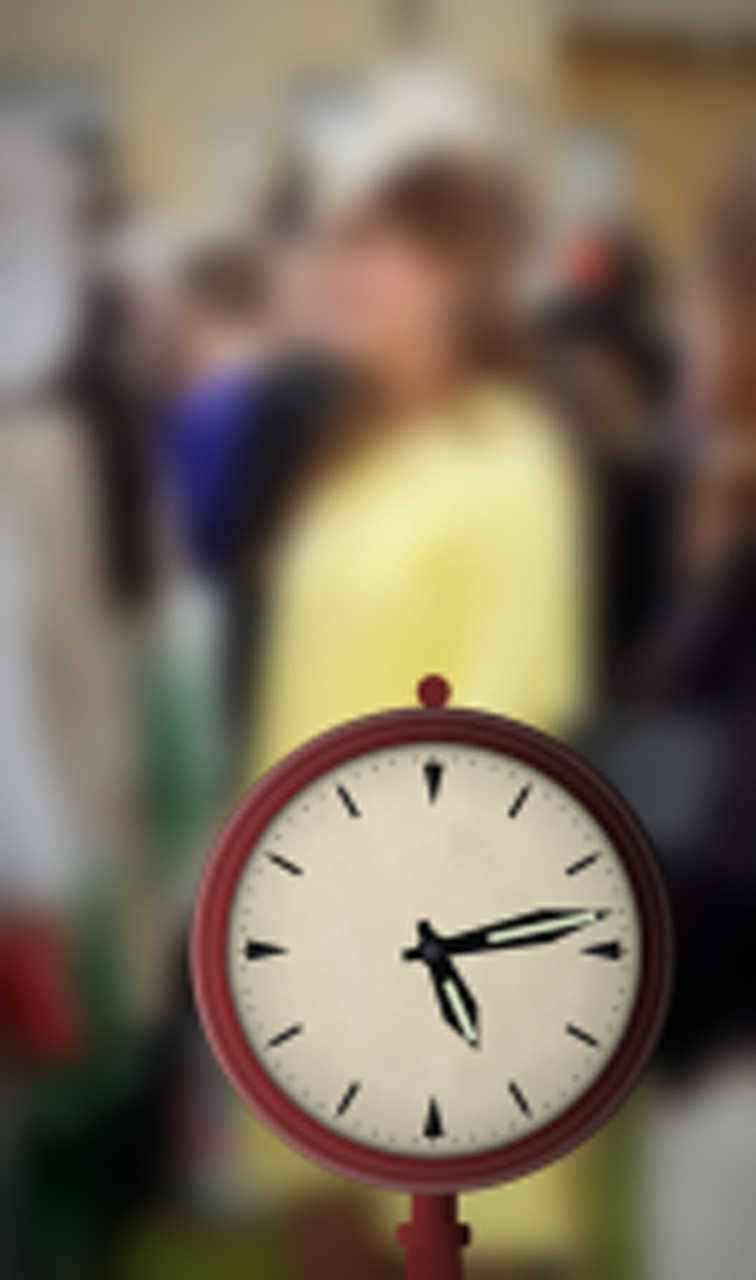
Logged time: 5 h 13 min
